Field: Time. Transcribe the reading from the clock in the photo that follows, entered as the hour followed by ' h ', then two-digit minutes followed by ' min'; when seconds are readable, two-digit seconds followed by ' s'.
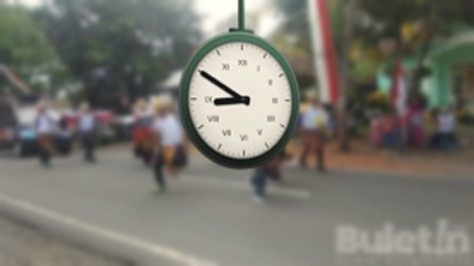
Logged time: 8 h 50 min
